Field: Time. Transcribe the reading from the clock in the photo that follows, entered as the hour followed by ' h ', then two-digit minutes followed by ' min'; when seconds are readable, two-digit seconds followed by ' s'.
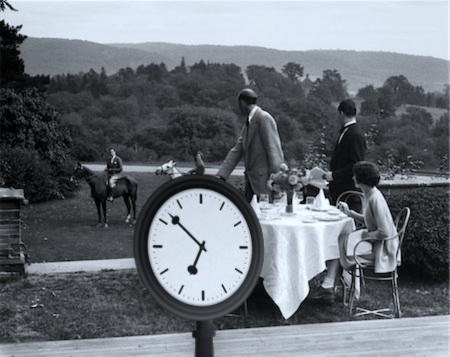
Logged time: 6 h 52 min
